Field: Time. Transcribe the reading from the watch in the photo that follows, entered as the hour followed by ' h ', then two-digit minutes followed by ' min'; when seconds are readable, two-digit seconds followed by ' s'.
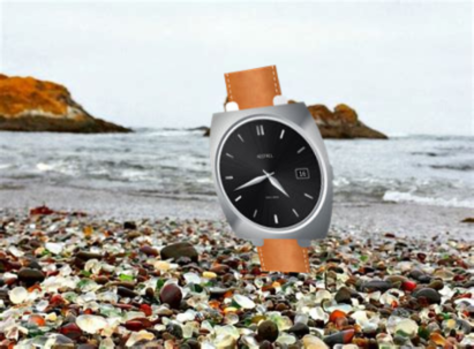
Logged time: 4 h 42 min
